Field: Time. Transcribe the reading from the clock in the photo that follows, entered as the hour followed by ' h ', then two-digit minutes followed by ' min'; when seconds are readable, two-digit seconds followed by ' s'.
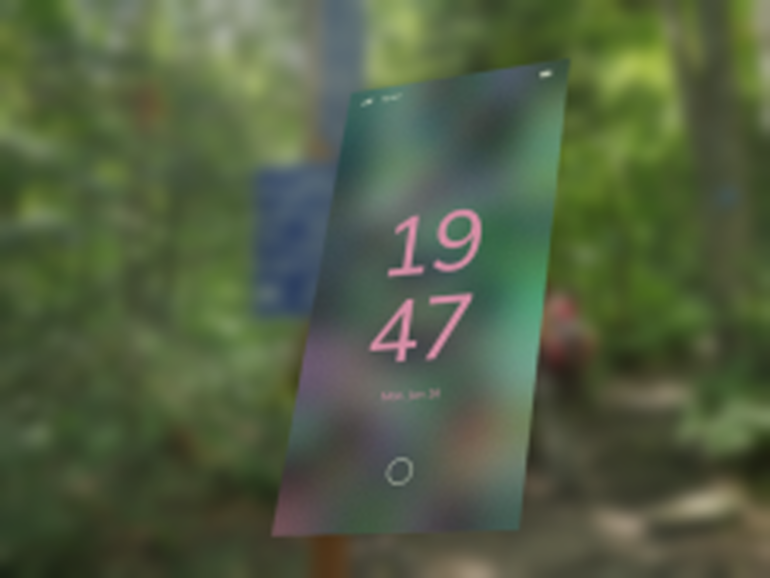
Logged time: 19 h 47 min
